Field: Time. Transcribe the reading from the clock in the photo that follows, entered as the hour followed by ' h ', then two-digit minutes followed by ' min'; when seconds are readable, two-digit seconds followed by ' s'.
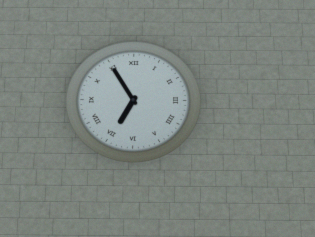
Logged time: 6 h 55 min
